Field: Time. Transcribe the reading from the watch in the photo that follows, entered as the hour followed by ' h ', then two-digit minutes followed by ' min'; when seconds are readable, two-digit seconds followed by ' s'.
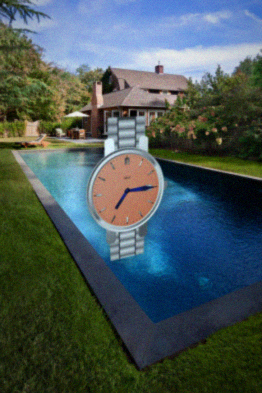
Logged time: 7 h 15 min
